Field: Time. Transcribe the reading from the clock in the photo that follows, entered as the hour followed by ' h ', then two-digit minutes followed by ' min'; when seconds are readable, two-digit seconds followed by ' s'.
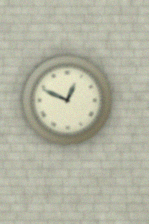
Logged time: 12 h 49 min
